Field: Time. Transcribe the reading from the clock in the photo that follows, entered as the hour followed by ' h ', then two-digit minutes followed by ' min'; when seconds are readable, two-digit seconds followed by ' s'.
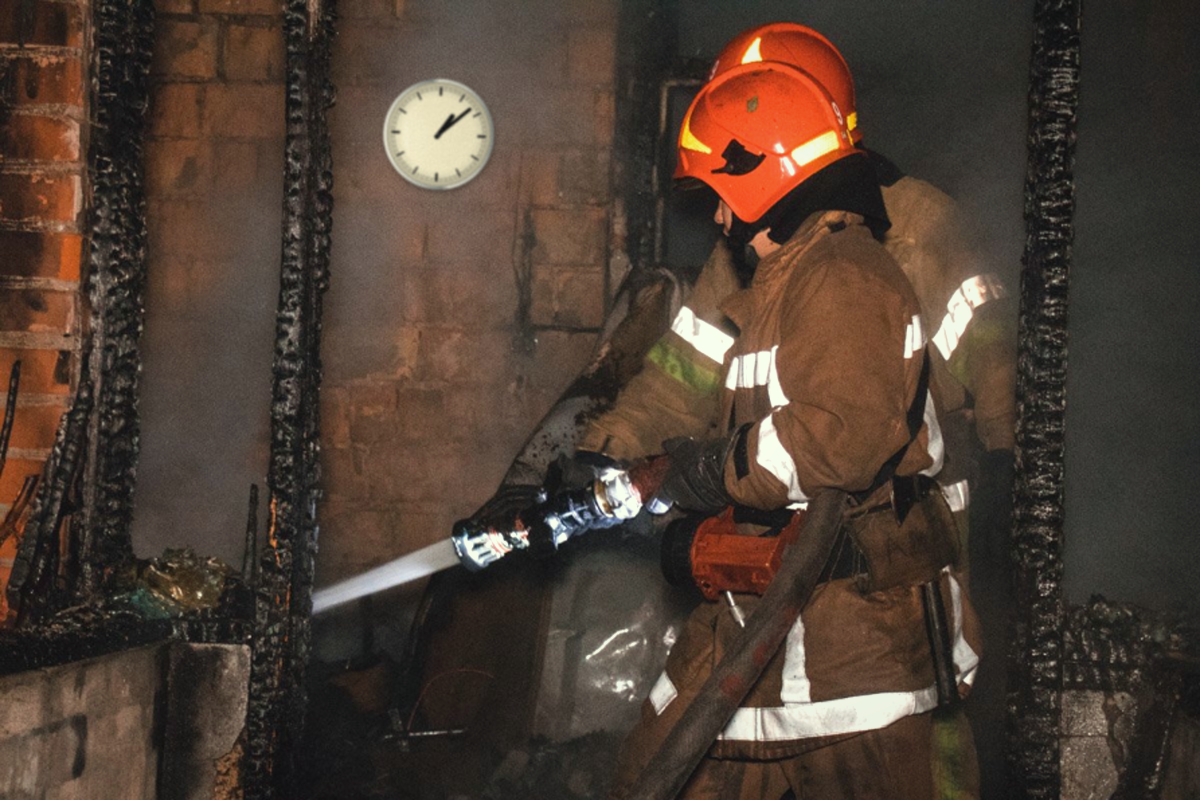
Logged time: 1 h 08 min
